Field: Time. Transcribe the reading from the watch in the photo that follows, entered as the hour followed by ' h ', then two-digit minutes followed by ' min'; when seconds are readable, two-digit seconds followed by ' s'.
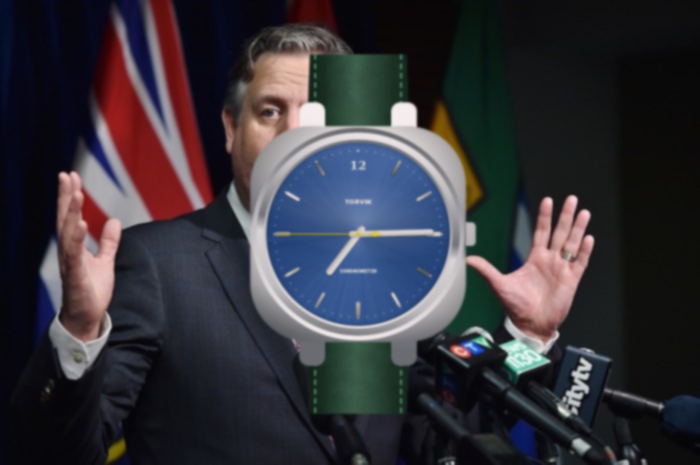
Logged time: 7 h 14 min 45 s
